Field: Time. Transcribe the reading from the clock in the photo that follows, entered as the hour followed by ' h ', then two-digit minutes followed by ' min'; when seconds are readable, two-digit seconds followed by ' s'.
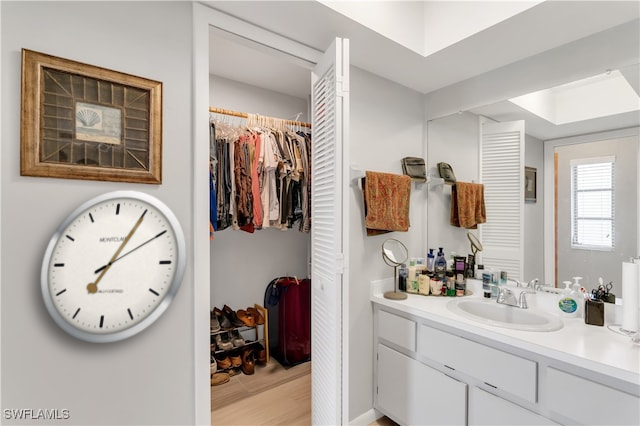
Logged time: 7 h 05 min 10 s
